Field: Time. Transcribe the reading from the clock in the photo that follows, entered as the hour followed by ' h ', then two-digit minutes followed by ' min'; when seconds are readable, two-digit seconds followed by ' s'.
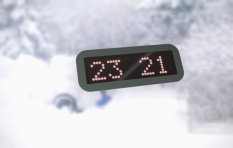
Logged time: 23 h 21 min
